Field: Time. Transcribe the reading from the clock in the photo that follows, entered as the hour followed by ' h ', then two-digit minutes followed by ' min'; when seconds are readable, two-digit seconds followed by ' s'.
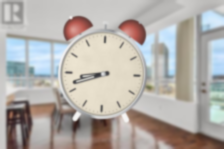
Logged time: 8 h 42 min
